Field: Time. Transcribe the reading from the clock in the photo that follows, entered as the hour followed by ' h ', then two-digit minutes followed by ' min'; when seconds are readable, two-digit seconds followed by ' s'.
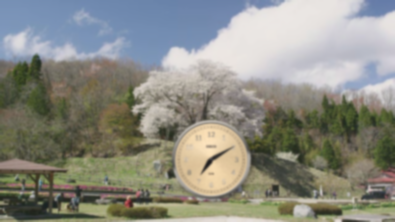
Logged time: 7 h 10 min
